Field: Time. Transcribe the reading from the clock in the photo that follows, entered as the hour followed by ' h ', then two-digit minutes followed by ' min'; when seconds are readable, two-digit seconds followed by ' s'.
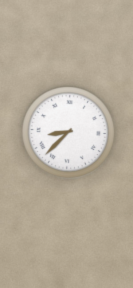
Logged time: 8 h 37 min
